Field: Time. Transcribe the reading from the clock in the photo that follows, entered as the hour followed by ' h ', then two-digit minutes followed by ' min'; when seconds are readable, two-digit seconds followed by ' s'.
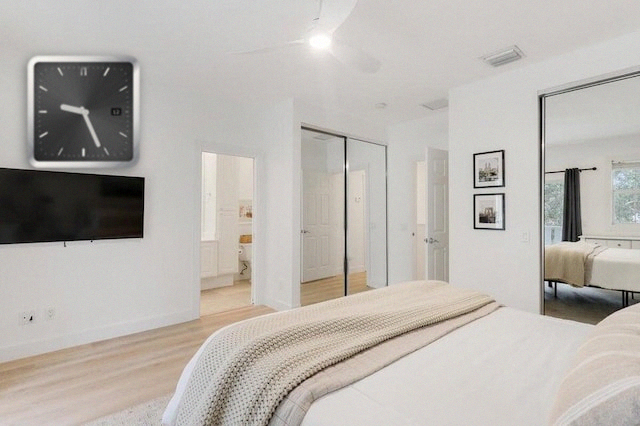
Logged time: 9 h 26 min
